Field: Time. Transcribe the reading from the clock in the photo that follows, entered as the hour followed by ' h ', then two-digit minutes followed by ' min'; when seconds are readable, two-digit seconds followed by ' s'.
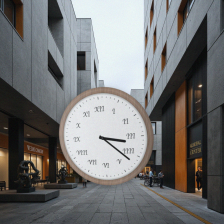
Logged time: 3 h 22 min
